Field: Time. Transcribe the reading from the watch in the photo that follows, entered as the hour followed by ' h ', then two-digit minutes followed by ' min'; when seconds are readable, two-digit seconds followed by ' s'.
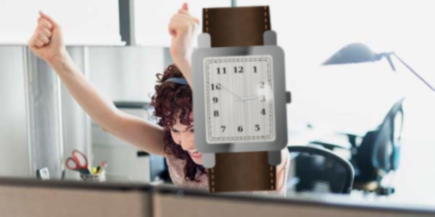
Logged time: 2 h 51 min
